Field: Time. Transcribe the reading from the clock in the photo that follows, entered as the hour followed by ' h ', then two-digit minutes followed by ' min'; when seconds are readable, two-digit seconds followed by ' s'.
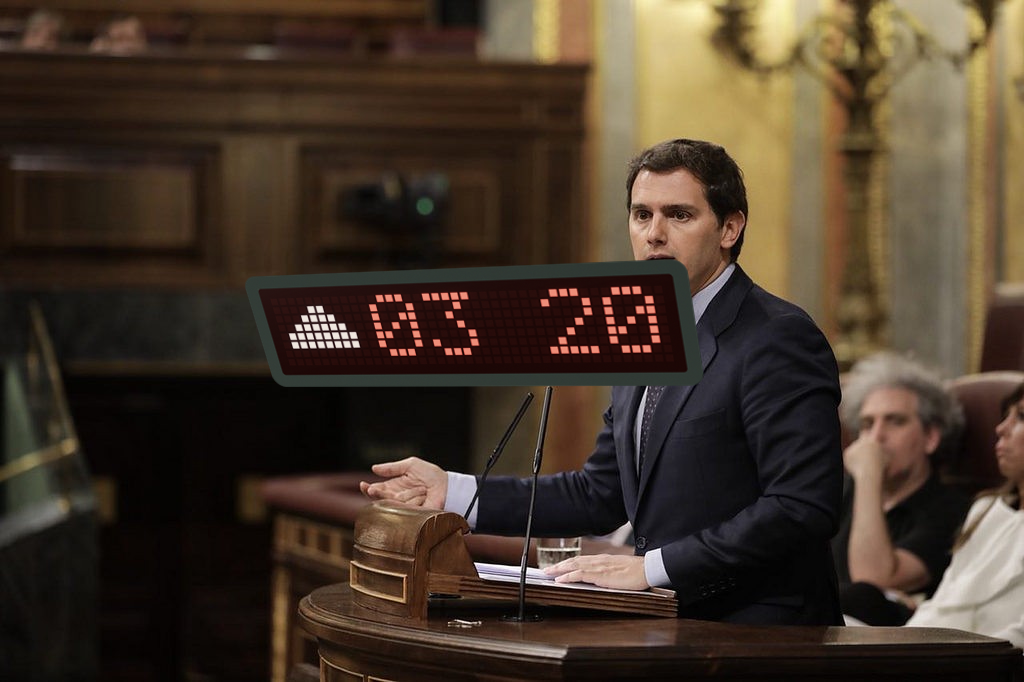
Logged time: 3 h 20 min
